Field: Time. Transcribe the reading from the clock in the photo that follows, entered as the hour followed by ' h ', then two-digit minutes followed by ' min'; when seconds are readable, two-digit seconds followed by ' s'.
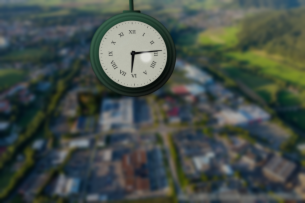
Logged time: 6 h 14 min
